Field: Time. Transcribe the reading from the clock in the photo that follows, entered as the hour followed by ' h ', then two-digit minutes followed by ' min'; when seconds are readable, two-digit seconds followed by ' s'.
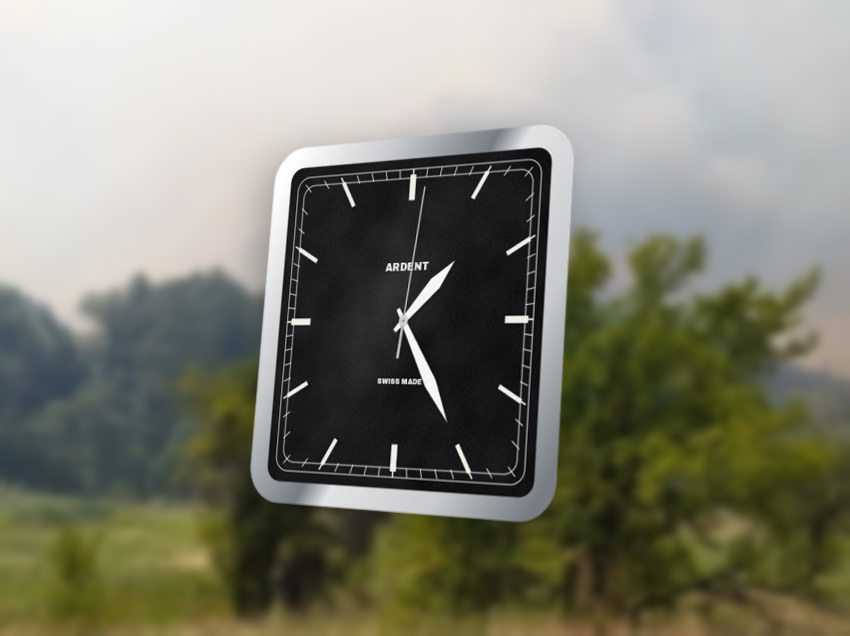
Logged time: 1 h 25 min 01 s
